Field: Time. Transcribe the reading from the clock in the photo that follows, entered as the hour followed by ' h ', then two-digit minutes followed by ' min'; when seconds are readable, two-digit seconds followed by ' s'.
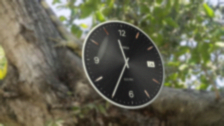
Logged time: 11 h 35 min
